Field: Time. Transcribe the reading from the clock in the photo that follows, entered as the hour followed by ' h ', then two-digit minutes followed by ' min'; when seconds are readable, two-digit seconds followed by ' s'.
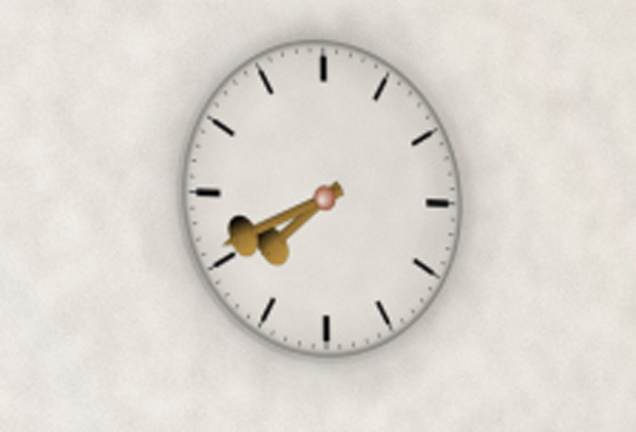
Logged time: 7 h 41 min
